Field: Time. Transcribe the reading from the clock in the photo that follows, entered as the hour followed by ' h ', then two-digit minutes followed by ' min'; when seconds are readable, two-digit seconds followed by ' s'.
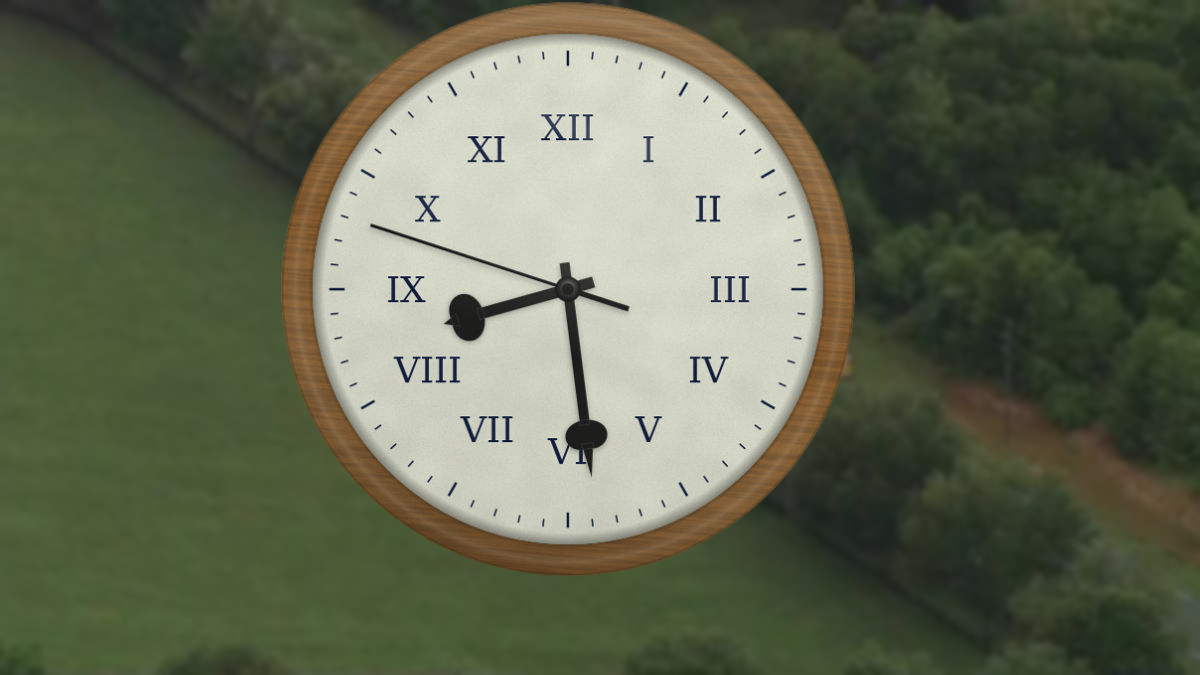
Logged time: 8 h 28 min 48 s
